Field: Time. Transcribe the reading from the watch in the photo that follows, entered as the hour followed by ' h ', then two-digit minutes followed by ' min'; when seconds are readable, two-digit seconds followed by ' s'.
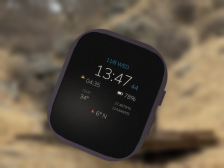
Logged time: 13 h 47 min
